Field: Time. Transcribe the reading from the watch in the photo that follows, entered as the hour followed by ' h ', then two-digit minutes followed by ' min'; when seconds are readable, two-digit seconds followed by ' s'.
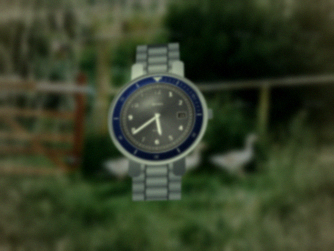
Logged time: 5 h 39 min
